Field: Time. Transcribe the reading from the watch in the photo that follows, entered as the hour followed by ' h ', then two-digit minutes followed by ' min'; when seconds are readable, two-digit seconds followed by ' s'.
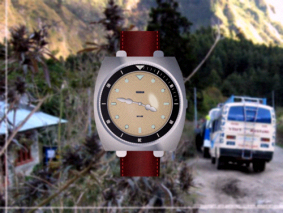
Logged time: 3 h 47 min
